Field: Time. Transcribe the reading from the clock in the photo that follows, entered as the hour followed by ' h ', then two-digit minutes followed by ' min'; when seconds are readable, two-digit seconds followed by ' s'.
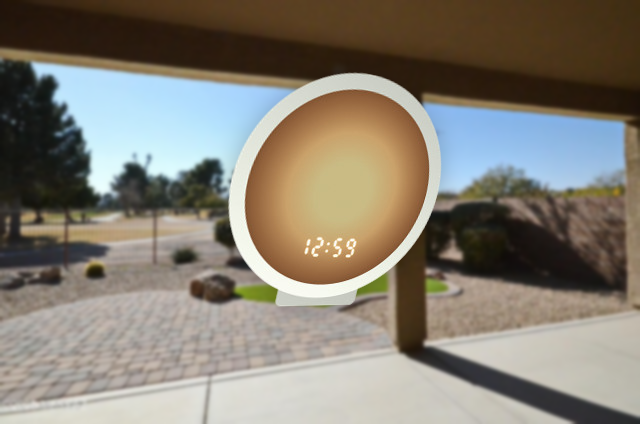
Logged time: 12 h 59 min
